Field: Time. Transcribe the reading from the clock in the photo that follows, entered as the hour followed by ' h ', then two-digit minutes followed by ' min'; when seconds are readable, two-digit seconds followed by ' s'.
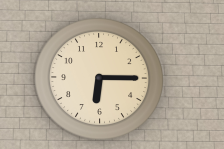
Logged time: 6 h 15 min
